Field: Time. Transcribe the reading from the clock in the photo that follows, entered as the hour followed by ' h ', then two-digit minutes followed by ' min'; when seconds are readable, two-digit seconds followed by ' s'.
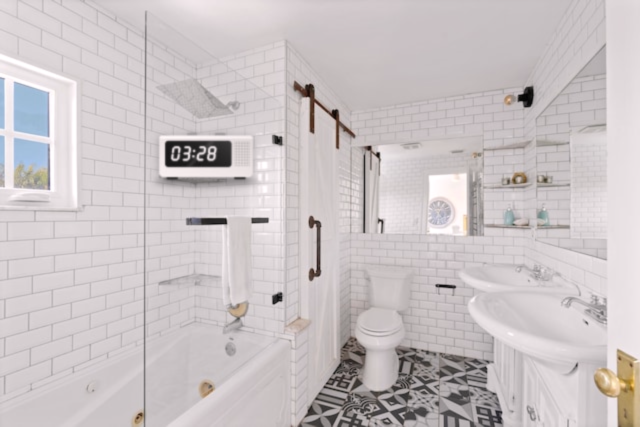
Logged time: 3 h 28 min
